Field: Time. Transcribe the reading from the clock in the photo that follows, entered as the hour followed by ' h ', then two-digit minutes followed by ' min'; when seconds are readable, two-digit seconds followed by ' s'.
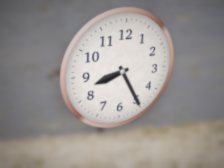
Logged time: 8 h 25 min
